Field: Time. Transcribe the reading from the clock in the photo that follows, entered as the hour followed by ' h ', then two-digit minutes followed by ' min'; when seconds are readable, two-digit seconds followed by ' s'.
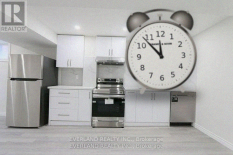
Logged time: 11 h 53 min
